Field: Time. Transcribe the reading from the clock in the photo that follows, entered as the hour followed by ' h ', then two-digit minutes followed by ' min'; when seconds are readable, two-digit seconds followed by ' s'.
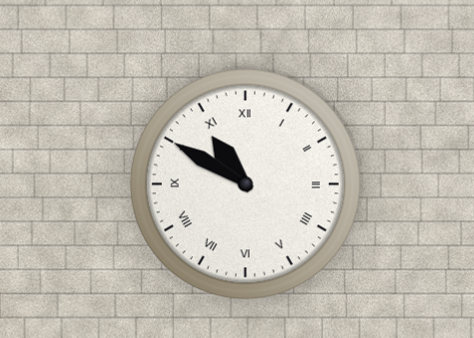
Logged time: 10 h 50 min
